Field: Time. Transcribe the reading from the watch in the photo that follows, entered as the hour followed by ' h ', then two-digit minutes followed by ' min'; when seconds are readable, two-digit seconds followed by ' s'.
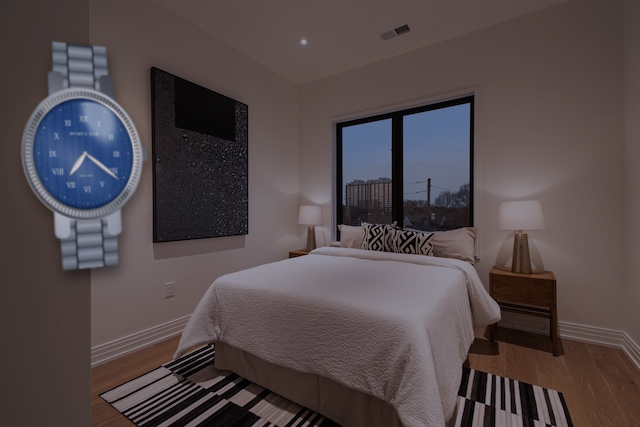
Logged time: 7 h 21 min
